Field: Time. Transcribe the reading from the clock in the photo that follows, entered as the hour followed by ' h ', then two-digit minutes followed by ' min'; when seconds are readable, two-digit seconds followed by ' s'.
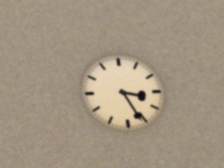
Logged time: 3 h 26 min
